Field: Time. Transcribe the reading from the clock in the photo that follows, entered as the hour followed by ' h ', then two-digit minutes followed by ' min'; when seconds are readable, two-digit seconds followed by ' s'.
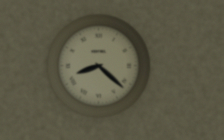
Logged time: 8 h 22 min
